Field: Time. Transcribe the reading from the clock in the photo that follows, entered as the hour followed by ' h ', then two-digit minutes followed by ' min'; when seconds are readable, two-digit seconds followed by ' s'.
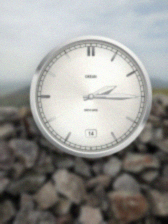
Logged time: 2 h 15 min
